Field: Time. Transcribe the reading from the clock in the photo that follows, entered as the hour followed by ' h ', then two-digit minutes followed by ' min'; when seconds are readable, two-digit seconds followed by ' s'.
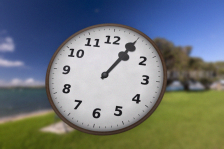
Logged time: 1 h 05 min
